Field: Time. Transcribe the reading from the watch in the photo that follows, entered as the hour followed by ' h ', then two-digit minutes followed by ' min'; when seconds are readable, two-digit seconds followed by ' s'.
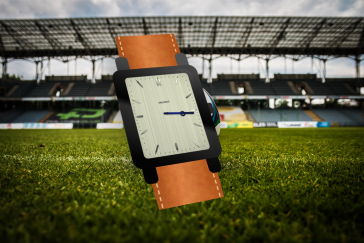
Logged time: 3 h 16 min
